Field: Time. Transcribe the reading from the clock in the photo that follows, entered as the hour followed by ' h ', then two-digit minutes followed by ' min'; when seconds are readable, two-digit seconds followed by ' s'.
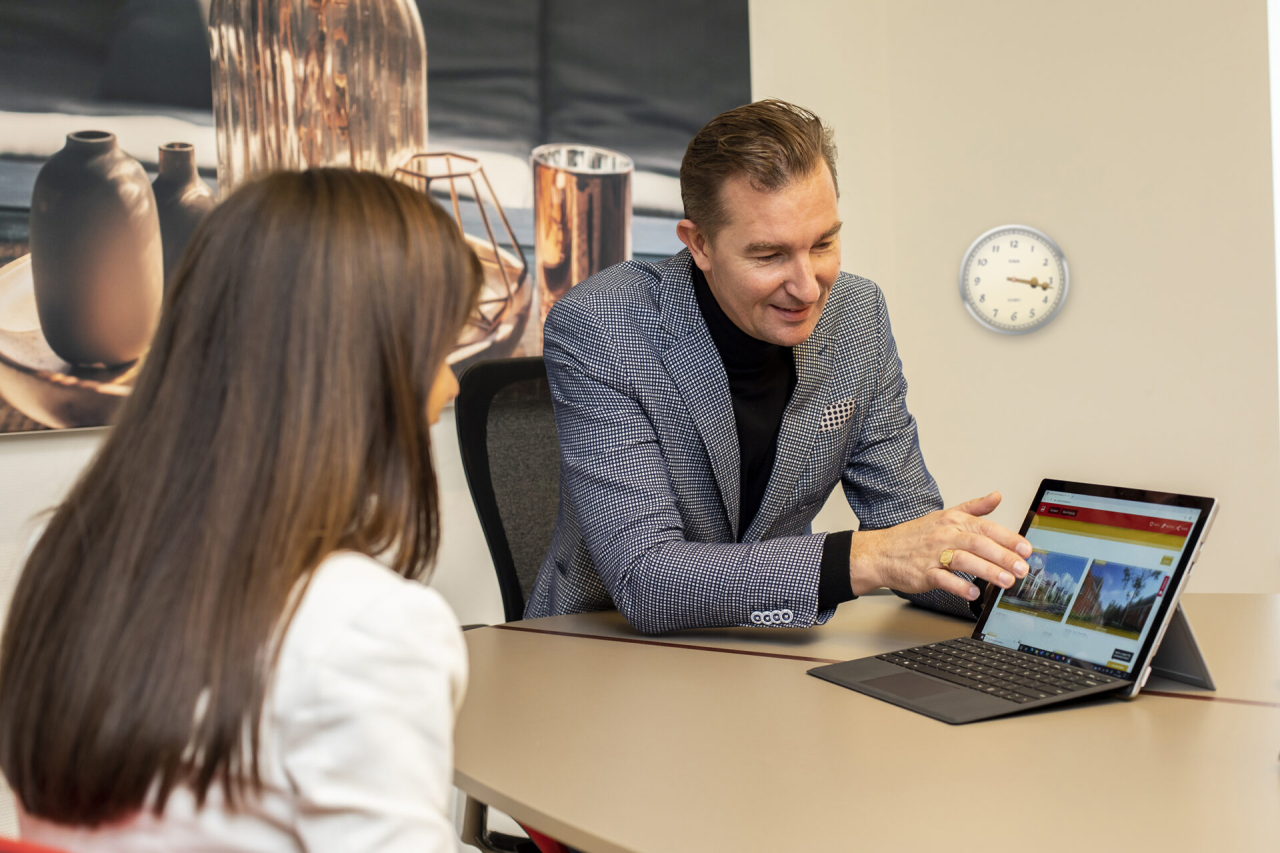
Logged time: 3 h 17 min
